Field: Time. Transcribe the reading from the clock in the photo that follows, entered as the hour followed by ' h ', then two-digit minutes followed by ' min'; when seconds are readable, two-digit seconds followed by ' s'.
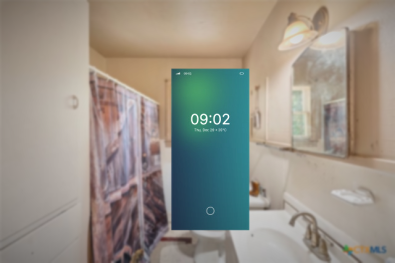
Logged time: 9 h 02 min
